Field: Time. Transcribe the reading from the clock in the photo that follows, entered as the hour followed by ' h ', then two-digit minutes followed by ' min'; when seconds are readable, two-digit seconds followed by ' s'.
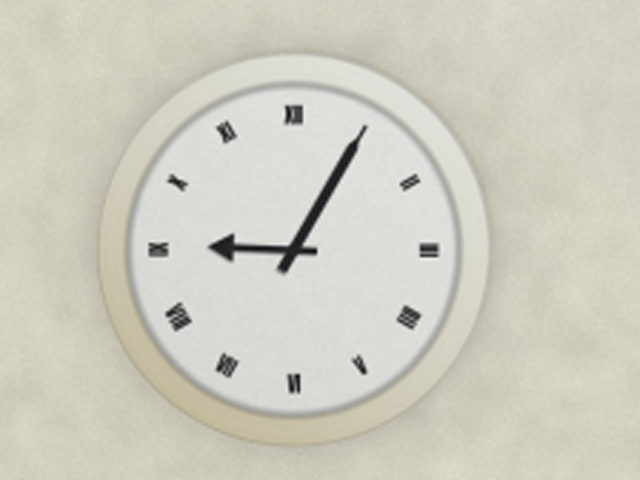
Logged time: 9 h 05 min
